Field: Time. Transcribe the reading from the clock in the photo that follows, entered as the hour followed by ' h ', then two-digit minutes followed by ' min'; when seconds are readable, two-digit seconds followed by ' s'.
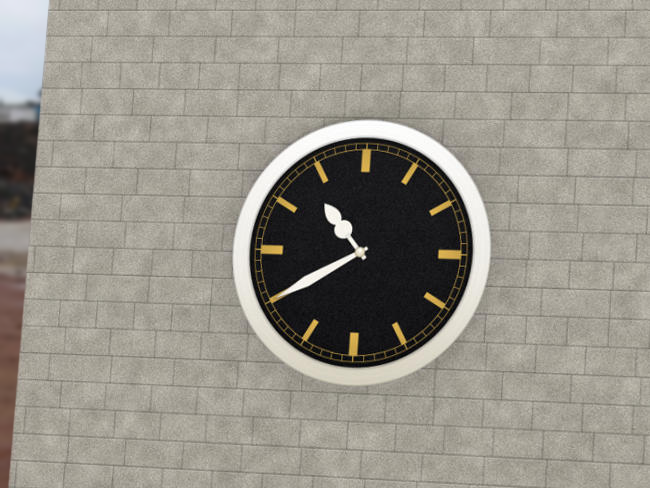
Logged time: 10 h 40 min
